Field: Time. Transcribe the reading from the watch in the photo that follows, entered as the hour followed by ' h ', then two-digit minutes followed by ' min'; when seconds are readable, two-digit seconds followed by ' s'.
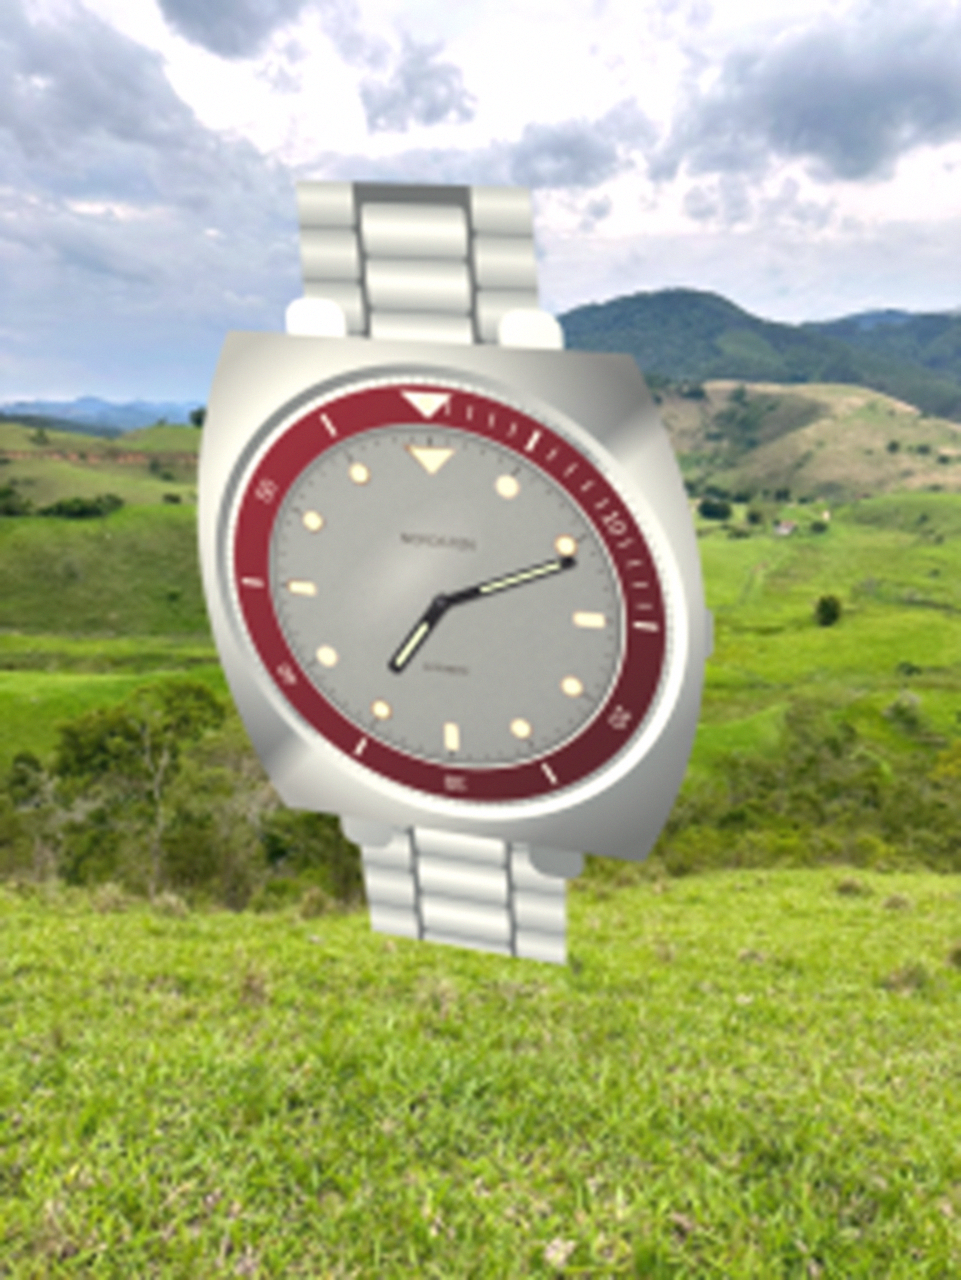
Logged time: 7 h 11 min
